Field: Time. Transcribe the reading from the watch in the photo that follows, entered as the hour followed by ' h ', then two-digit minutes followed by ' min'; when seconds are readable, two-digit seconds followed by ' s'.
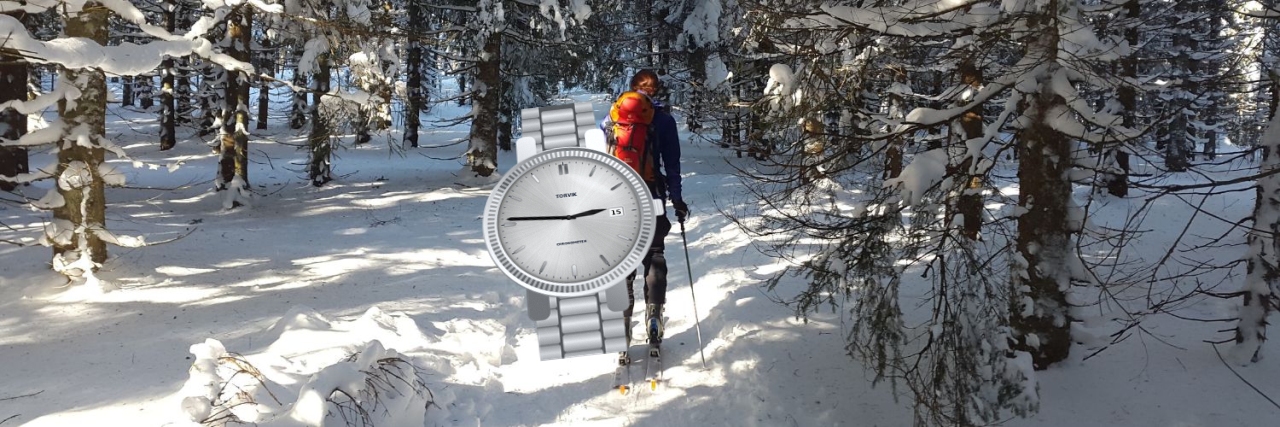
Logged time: 2 h 46 min
